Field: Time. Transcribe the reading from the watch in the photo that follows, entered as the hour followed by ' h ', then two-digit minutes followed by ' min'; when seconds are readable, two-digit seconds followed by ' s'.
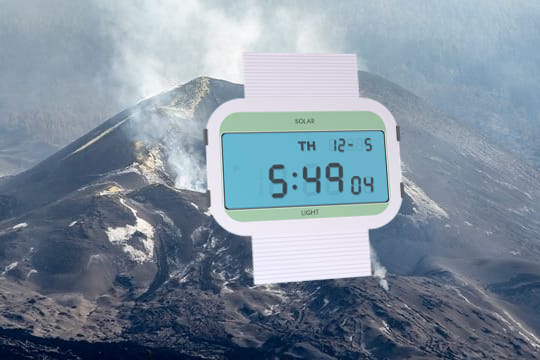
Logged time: 5 h 49 min 04 s
